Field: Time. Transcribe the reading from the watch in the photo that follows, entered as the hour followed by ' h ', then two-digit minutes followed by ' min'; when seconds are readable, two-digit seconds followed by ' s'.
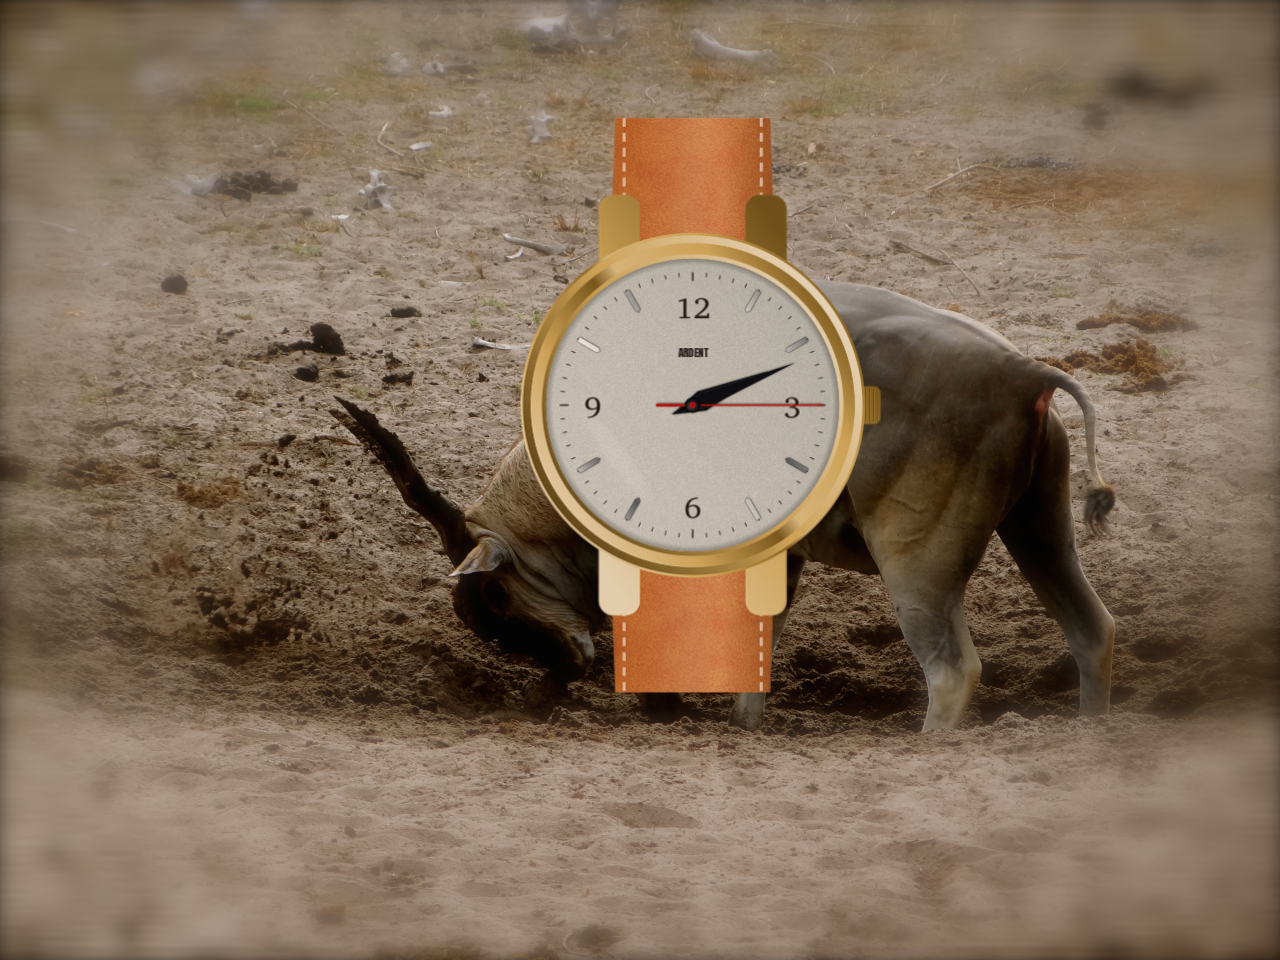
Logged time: 2 h 11 min 15 s
